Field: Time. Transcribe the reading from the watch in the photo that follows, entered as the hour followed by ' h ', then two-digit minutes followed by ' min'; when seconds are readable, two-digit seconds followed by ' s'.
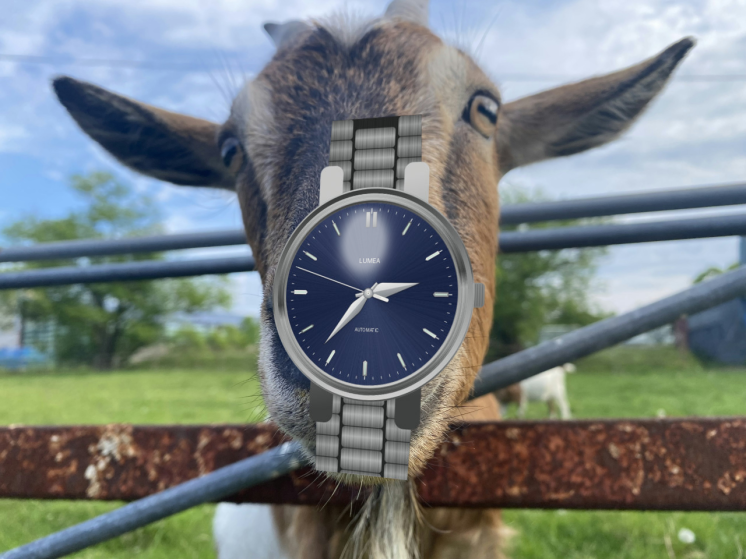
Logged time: 2 h 36 min 48 s
